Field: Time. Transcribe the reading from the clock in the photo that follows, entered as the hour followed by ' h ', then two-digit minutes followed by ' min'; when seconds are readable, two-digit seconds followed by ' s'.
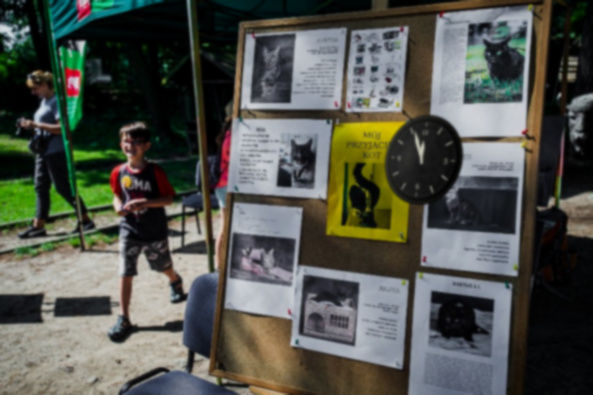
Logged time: 11 h 56 min
